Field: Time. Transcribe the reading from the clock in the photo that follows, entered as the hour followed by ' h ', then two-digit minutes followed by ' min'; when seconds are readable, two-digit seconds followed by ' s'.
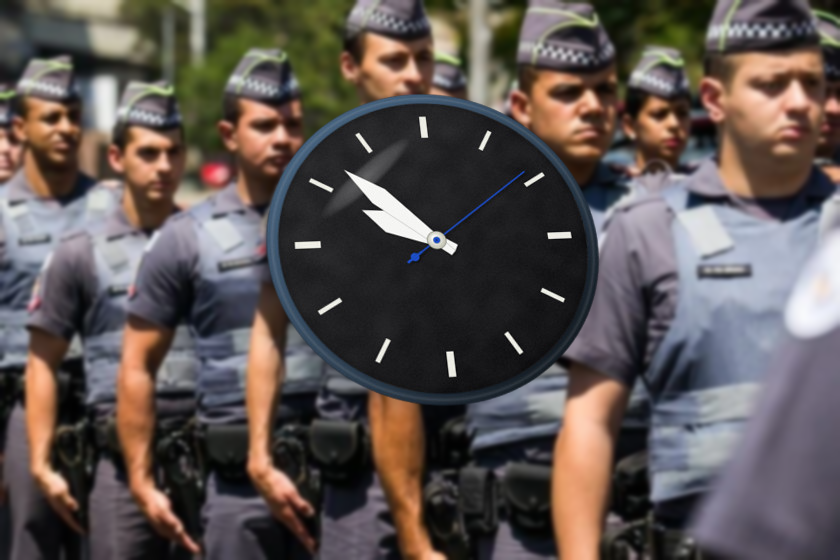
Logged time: 9 h 52 min 09 s
